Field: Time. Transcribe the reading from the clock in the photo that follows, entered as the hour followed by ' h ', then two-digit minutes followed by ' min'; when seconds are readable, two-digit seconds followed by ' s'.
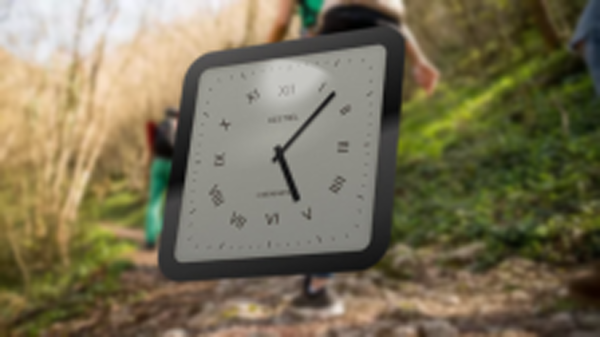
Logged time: 5 h 07 min
